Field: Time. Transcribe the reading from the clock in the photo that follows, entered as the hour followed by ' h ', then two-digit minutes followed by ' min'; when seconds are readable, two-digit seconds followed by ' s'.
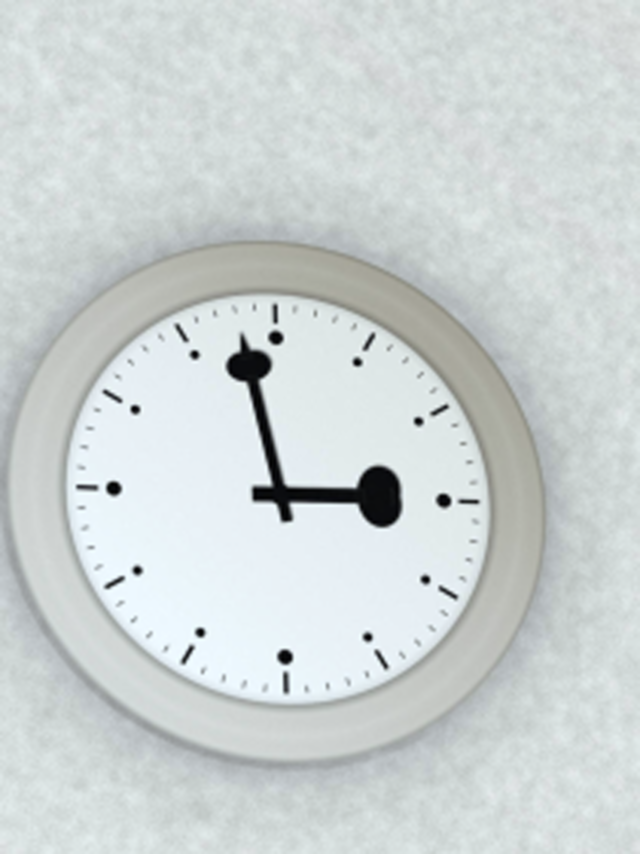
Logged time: 2 h 58 min
